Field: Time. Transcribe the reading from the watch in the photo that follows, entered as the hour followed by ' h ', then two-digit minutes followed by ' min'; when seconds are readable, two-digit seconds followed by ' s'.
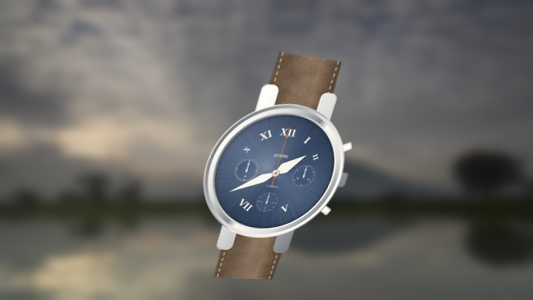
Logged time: 1 h 40 min
